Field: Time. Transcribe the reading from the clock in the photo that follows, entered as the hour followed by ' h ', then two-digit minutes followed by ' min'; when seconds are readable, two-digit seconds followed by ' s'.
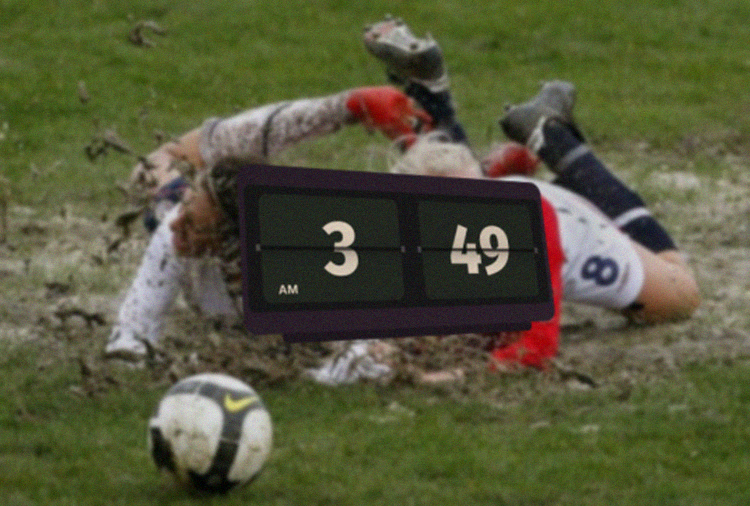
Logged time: 3 h 49 min
